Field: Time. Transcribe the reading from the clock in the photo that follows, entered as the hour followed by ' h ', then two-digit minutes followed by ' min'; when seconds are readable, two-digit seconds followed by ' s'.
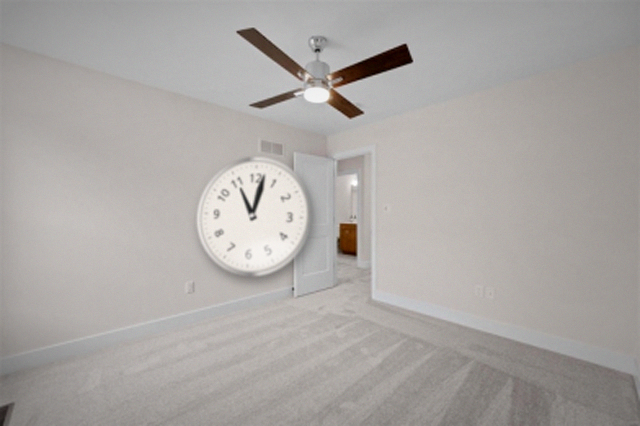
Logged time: 11 h 02 min
